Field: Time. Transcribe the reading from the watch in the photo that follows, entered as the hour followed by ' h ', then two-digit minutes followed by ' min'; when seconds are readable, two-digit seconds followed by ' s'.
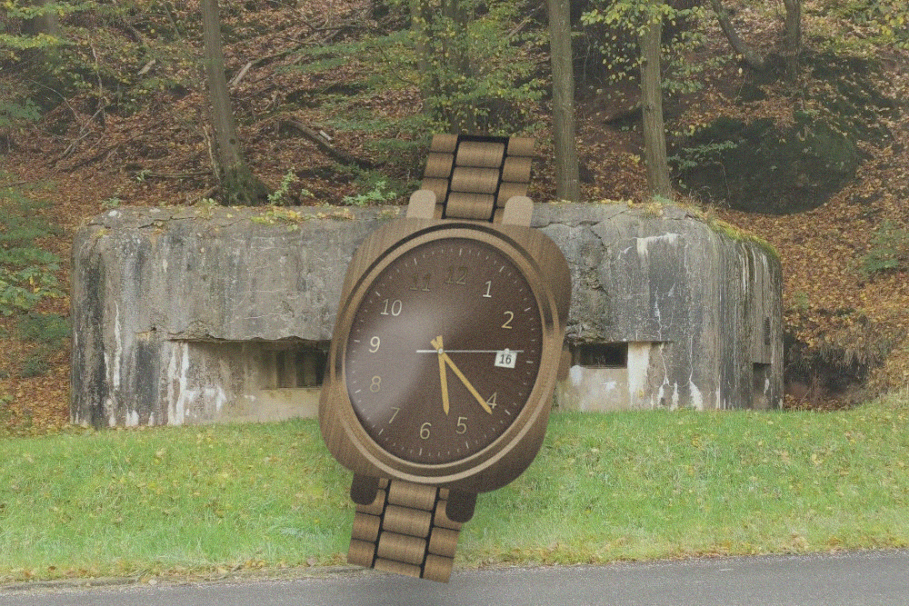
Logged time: 5 h 21 min 14 s
